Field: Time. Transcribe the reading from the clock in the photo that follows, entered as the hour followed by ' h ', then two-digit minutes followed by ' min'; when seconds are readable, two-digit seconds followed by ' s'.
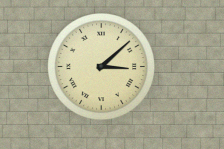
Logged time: 3 h 08 min
